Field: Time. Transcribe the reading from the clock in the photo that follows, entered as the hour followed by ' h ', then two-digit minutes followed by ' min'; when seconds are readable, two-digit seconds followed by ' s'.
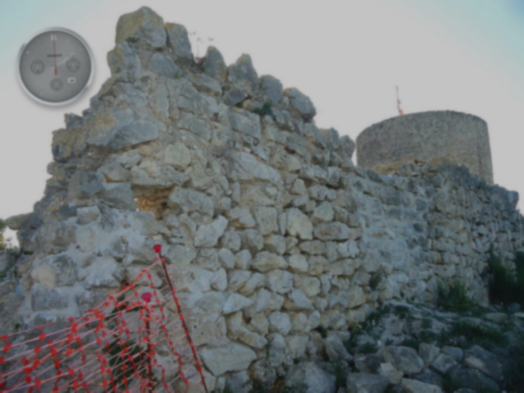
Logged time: 2 h 10 min
